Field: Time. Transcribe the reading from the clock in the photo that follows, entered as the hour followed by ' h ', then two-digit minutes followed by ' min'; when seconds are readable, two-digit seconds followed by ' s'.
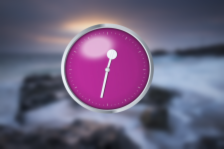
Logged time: 12 h 32 min
